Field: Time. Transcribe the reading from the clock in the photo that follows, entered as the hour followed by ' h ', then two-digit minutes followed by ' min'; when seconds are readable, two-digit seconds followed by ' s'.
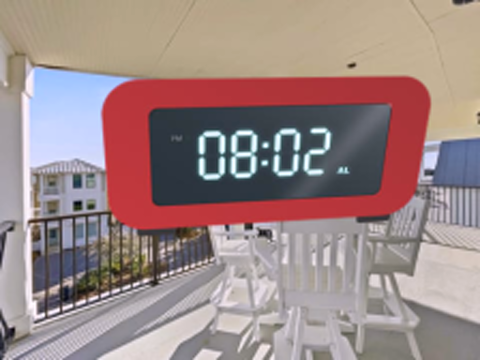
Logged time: 8 h 02 min
